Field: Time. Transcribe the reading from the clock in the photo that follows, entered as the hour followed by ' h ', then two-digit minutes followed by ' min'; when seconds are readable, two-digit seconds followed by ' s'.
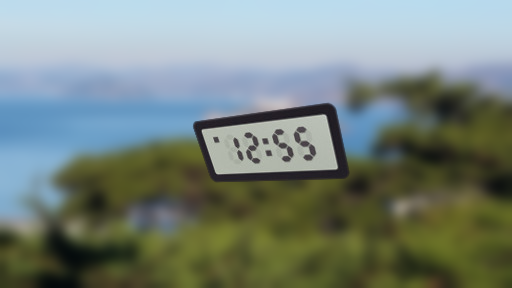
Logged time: 12 h 55 min
